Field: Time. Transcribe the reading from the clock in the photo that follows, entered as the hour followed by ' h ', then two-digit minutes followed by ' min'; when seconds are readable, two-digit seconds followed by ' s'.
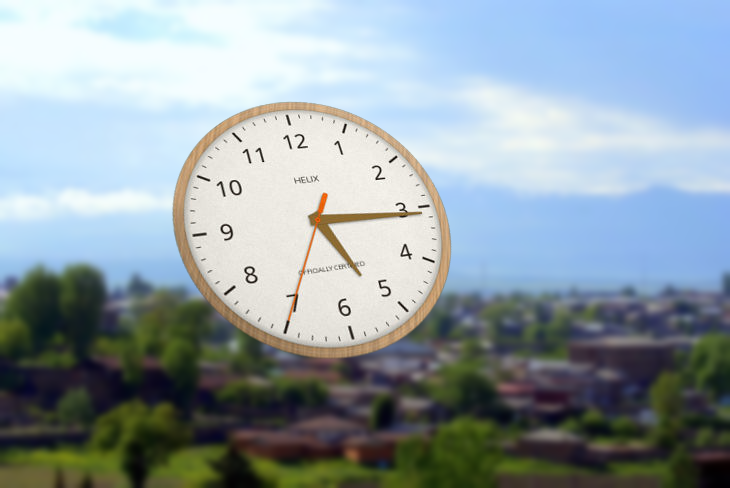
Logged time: 5 h 15 min 35 s
